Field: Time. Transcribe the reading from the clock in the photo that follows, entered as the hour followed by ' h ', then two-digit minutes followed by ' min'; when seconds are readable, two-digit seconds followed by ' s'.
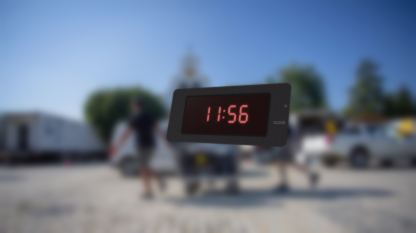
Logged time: 11 h 56 min
